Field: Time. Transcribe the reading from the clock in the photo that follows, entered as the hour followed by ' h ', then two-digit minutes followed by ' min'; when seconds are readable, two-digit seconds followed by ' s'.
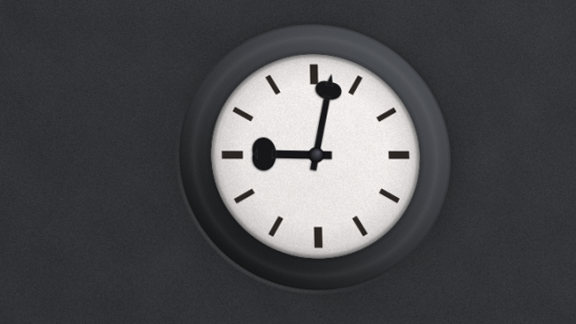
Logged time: 9 h 02 min
